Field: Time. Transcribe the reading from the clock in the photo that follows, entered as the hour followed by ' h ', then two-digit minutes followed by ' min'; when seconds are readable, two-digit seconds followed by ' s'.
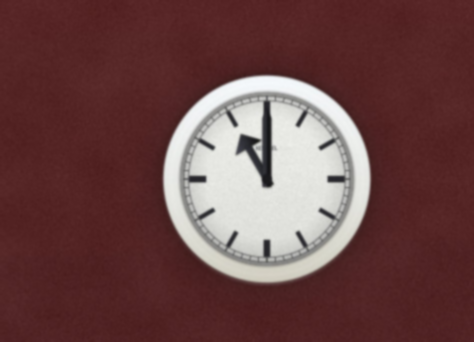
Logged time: 11 h 00 min
